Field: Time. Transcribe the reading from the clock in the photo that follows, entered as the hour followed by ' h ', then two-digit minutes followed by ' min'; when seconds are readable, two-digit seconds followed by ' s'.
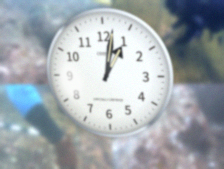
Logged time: 1 h 02 min
